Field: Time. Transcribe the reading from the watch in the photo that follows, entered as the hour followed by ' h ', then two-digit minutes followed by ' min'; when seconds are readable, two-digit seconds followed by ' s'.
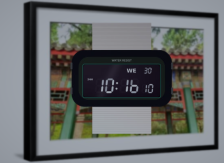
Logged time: 10 h 16 min 10 s
